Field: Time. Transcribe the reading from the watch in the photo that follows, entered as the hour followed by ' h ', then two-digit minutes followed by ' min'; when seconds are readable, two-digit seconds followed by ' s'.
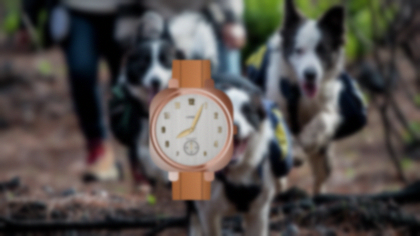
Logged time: 8 h 04 min
